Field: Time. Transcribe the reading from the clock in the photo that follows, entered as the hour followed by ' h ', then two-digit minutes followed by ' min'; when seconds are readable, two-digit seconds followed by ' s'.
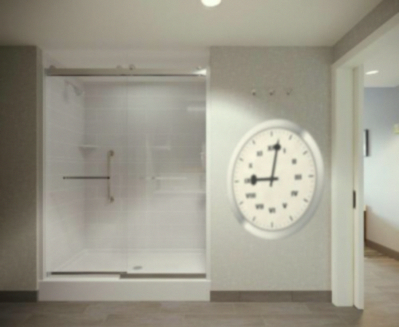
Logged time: 9 h 02 min
